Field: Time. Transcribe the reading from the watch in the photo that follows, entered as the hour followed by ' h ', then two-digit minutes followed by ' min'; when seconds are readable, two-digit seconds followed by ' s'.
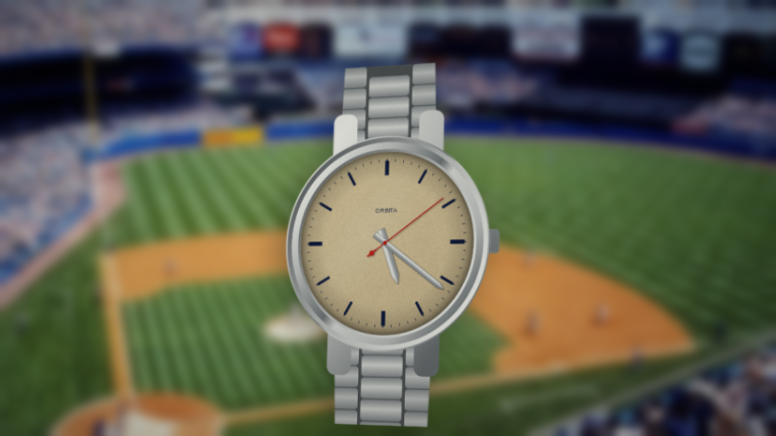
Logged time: 5 h 21 min 09 s
